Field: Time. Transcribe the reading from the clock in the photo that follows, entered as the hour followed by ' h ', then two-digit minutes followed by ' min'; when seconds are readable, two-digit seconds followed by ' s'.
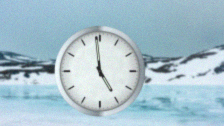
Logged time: 4 h 59 min
